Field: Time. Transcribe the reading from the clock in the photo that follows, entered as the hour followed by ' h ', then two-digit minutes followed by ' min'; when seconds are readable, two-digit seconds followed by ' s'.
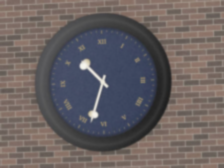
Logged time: 10 h 33 min
